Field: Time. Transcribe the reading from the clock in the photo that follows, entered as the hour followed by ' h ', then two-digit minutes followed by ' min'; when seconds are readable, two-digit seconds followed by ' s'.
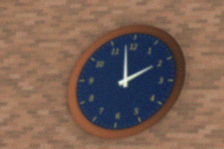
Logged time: 1 h 58 min
